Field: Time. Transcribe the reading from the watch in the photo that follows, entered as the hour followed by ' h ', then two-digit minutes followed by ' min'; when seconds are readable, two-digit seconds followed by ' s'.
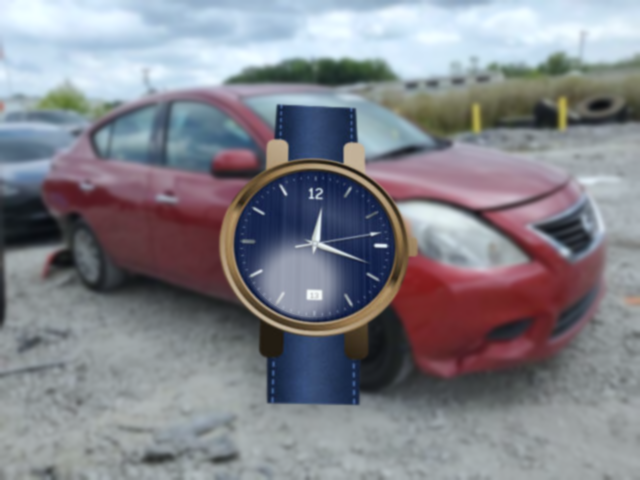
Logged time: 12 h 18 min 13 s
